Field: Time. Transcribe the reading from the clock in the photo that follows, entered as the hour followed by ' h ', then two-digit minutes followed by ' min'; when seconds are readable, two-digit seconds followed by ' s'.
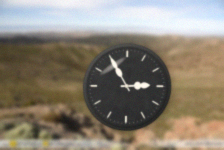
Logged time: 2 h 55 min
